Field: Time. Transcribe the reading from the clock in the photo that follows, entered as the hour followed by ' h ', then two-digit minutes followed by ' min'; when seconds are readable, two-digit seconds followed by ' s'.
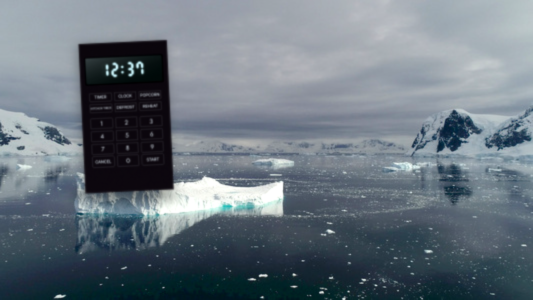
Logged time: 12 h 37 min
